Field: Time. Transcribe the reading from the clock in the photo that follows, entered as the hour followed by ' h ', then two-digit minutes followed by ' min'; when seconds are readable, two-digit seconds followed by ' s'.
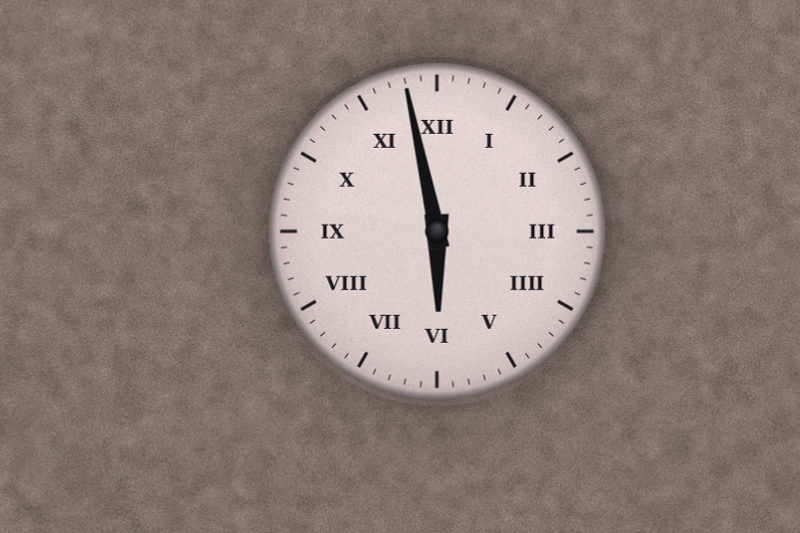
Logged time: 5 h 58 min
